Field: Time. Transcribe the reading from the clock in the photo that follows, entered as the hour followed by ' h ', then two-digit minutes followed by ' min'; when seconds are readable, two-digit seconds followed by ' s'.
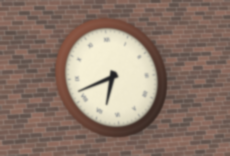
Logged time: 6 h 42 min
